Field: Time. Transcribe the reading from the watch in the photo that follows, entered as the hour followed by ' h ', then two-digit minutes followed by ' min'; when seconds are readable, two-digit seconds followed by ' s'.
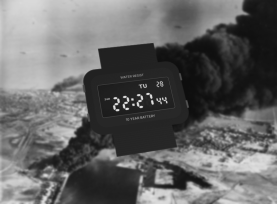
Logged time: 22 h 27 min 44 s
